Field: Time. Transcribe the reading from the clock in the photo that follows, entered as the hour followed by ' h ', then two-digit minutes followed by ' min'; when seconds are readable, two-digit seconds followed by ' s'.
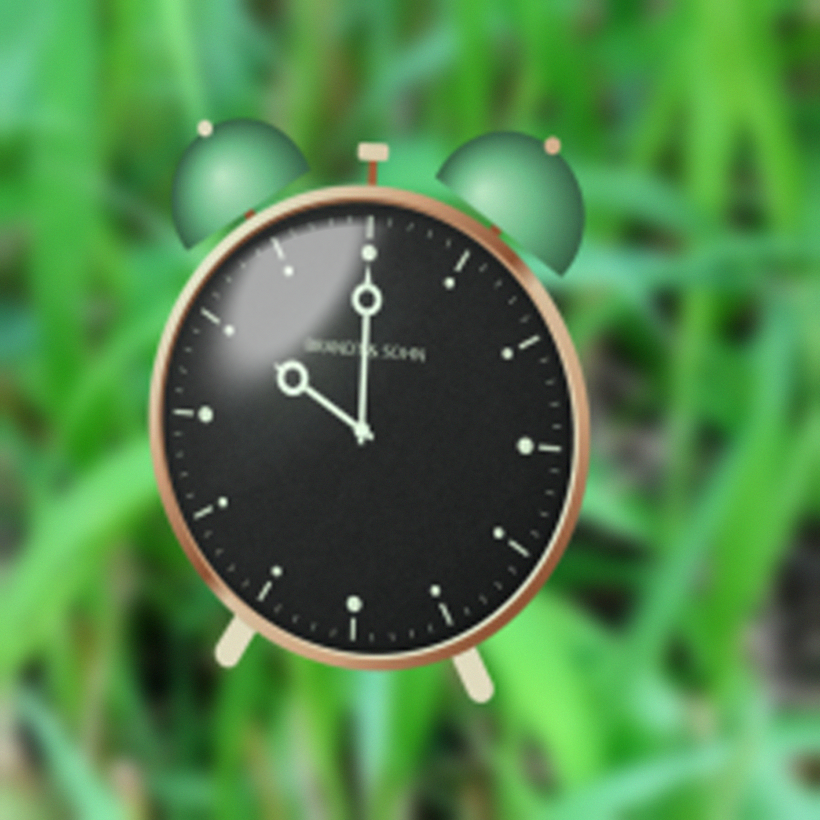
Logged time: 10 h 00 min
